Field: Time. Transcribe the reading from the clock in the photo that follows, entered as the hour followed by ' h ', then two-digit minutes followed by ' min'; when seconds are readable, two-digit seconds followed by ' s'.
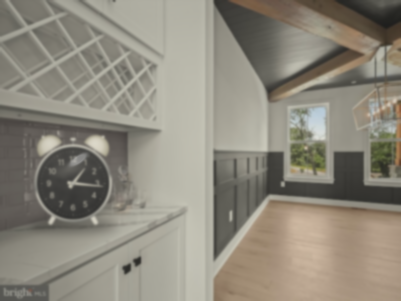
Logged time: 1 h 16 min
